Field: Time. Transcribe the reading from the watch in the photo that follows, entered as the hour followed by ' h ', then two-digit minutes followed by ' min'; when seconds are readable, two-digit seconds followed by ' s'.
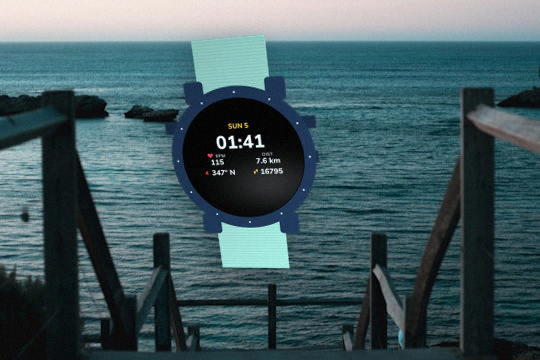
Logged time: 1 h 41 min
